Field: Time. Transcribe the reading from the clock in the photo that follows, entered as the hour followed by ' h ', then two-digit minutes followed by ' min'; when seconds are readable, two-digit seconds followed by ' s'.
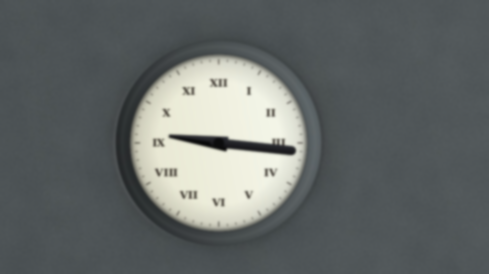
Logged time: 9 h 16 min
